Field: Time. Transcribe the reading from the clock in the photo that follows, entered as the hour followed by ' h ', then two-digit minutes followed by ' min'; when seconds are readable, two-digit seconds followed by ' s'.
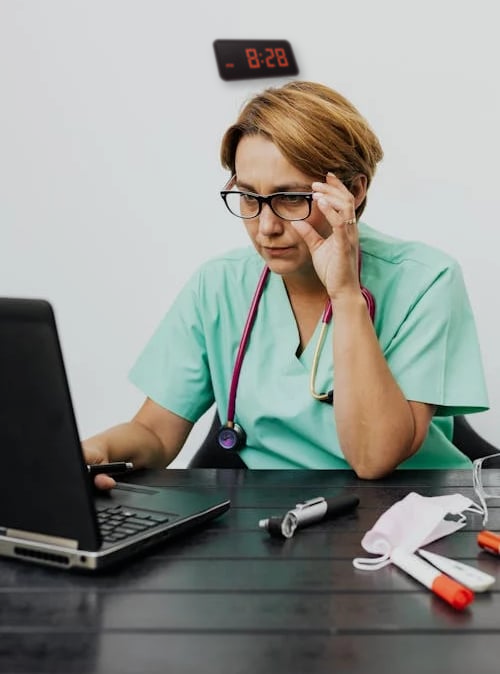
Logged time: 8 h 28 min
